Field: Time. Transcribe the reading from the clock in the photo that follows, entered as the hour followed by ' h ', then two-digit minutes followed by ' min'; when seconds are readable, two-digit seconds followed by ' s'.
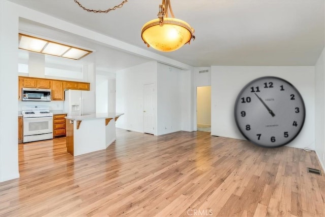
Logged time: 10 h 54 min
